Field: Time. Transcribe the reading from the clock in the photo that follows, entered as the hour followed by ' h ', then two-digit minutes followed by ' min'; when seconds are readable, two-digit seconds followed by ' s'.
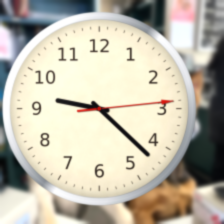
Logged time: 9 h 22 min 14 s
